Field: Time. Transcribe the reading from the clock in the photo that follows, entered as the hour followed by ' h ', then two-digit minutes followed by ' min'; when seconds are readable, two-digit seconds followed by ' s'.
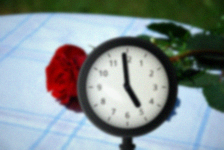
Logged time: 4 h 59 min
